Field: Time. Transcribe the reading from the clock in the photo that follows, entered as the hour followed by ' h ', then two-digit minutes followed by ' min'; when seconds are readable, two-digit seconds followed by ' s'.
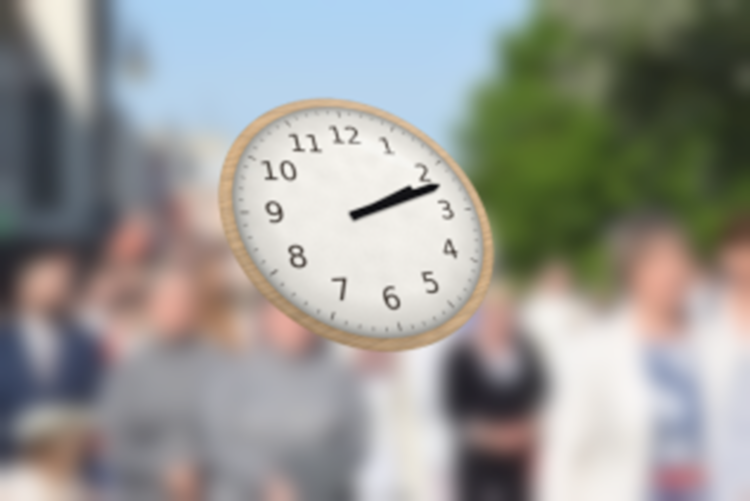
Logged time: 2 h 12 min
